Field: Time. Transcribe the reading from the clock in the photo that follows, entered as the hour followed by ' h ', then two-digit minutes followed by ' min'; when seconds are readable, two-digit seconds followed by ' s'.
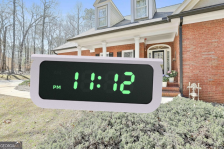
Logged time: 11 h 12 min
